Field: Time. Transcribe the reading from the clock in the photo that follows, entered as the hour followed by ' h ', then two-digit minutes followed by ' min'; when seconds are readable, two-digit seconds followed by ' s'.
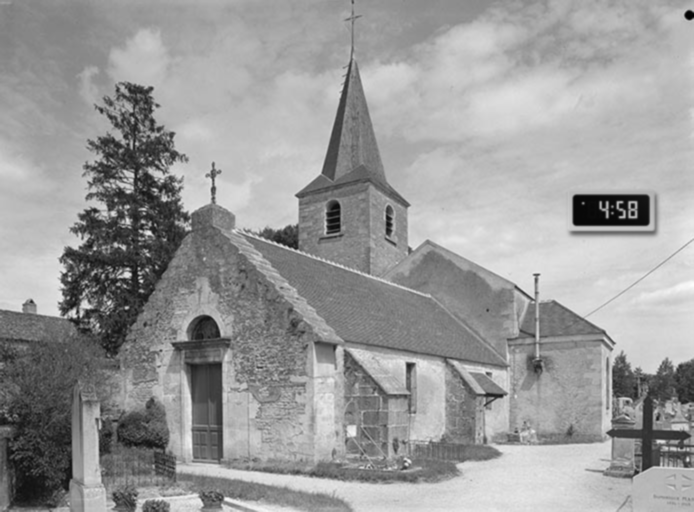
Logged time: 4 h 58 min
